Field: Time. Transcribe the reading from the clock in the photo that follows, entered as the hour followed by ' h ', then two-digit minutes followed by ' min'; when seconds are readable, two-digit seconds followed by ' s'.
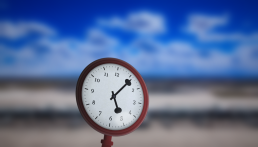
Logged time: 5 h 06 min
